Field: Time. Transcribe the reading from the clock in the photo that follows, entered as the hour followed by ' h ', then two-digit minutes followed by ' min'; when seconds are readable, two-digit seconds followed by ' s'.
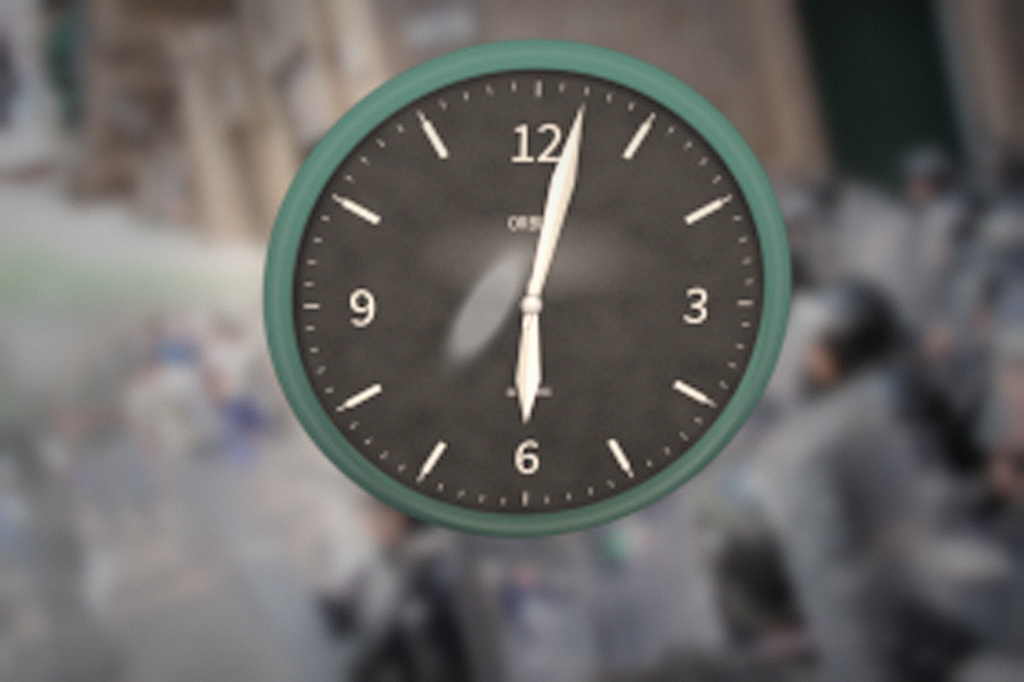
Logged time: 6 h 02 min
